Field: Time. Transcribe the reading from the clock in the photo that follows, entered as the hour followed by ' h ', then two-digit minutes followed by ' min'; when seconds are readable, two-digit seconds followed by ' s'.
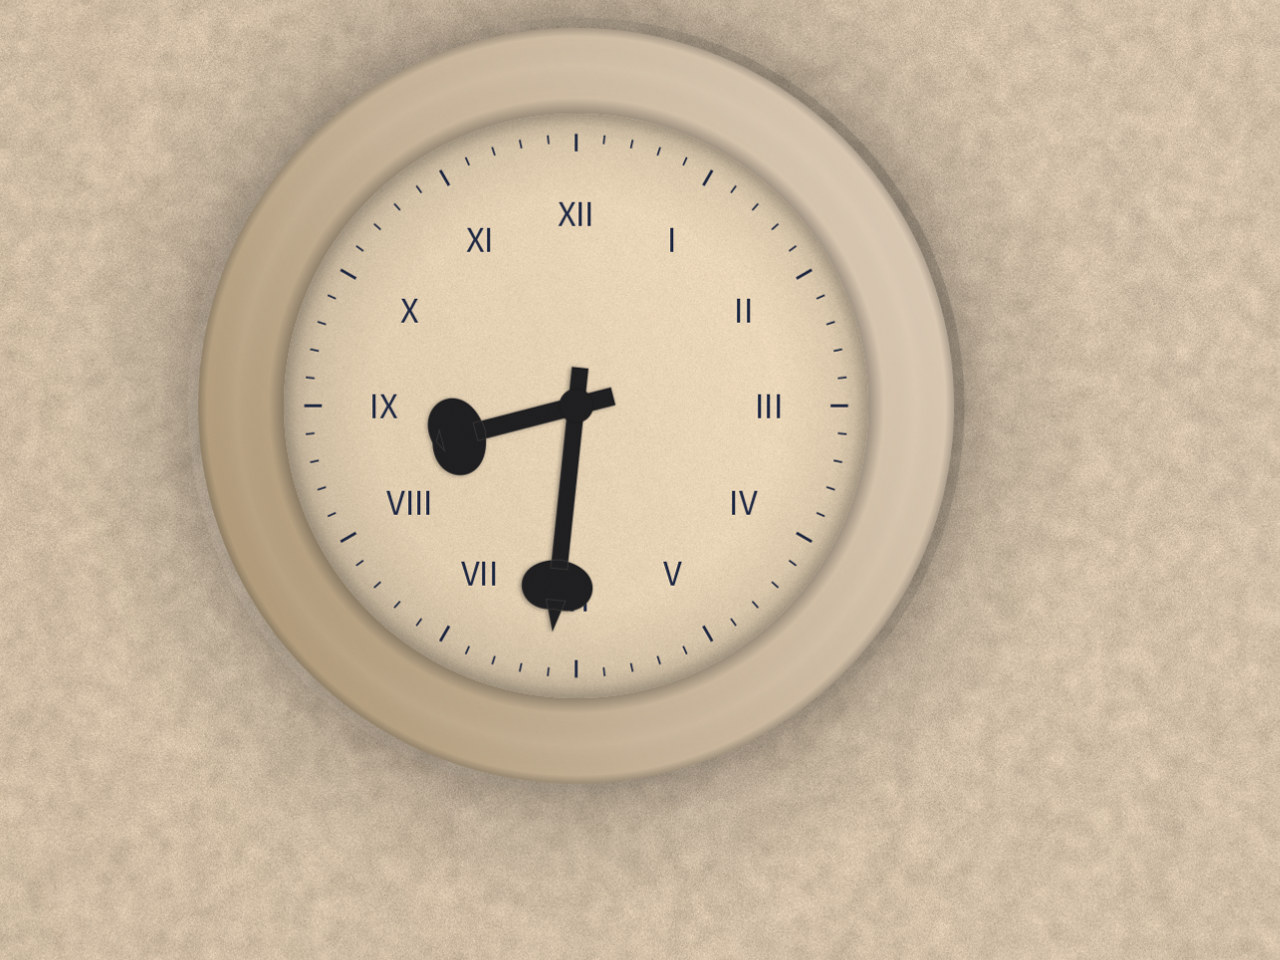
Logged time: 8 h 31 min
